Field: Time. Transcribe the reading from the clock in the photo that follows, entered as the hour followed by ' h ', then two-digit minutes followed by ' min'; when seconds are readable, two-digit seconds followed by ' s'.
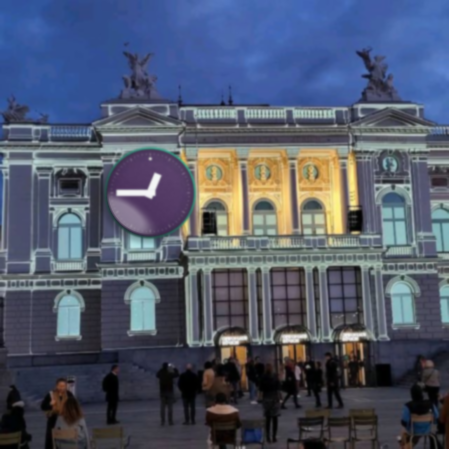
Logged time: 12 h 45 min
